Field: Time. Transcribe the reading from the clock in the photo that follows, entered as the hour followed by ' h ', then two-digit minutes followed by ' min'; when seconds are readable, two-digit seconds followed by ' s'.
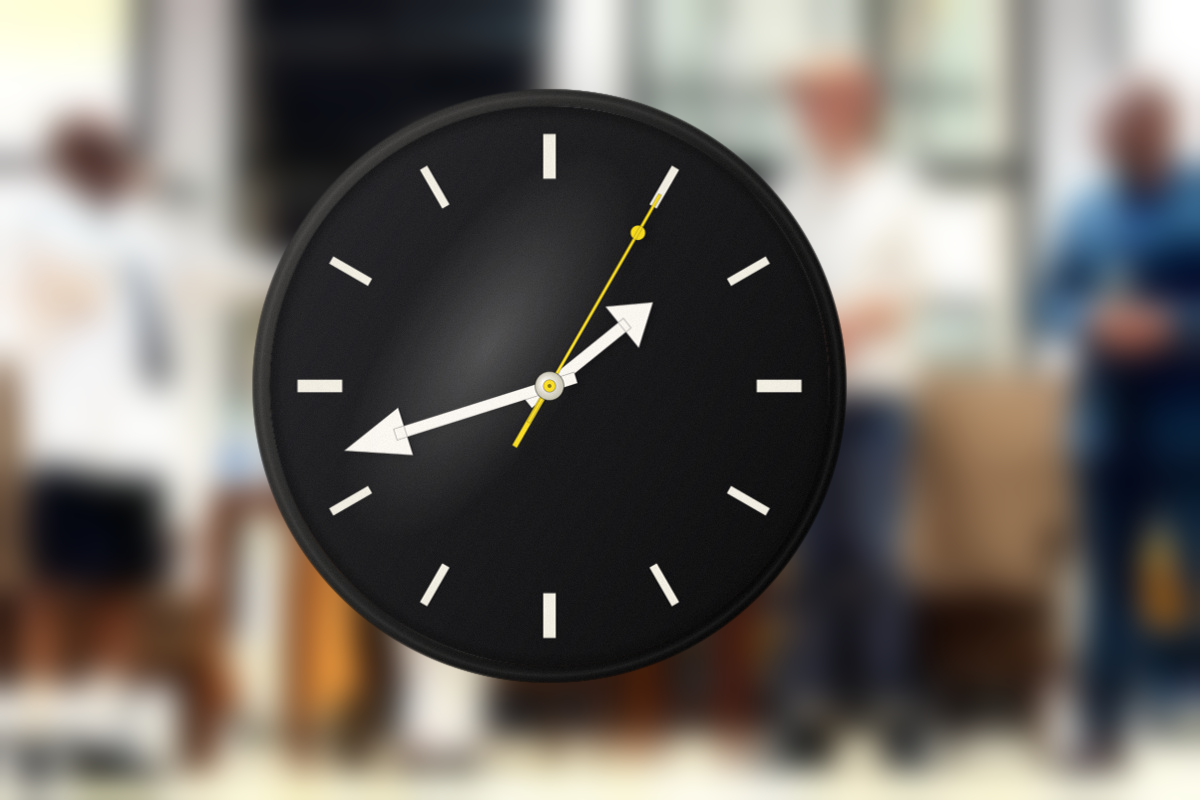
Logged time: 1 h 42 min 05 s
